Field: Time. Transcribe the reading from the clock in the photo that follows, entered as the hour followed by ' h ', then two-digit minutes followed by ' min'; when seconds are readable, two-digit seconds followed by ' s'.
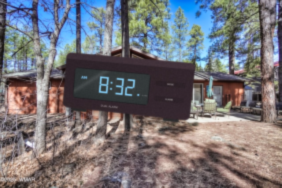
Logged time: 8 h 32 min
